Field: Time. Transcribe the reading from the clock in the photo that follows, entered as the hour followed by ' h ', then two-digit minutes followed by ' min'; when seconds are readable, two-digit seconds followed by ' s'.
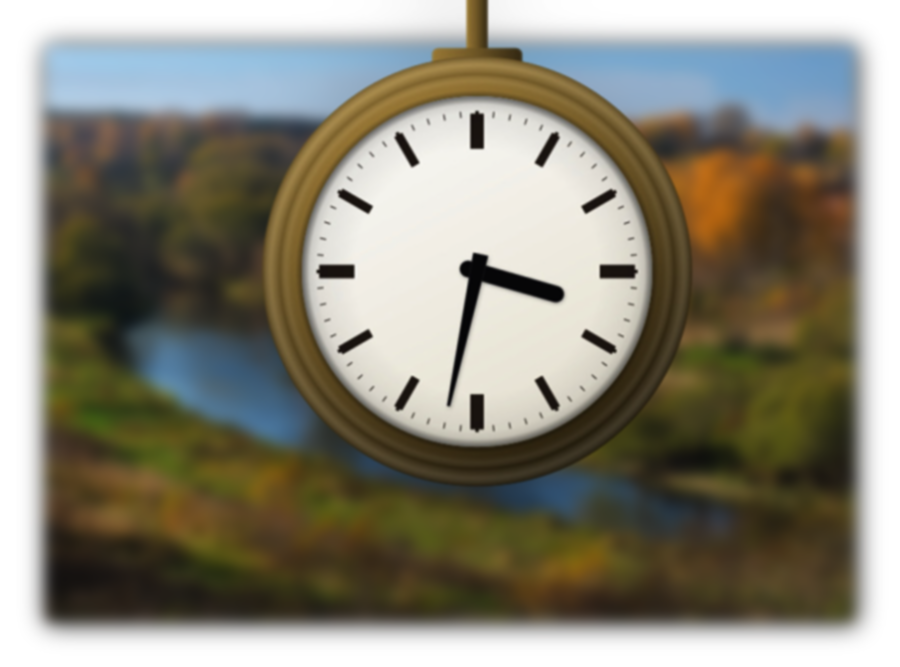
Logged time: 3 h 32 min
